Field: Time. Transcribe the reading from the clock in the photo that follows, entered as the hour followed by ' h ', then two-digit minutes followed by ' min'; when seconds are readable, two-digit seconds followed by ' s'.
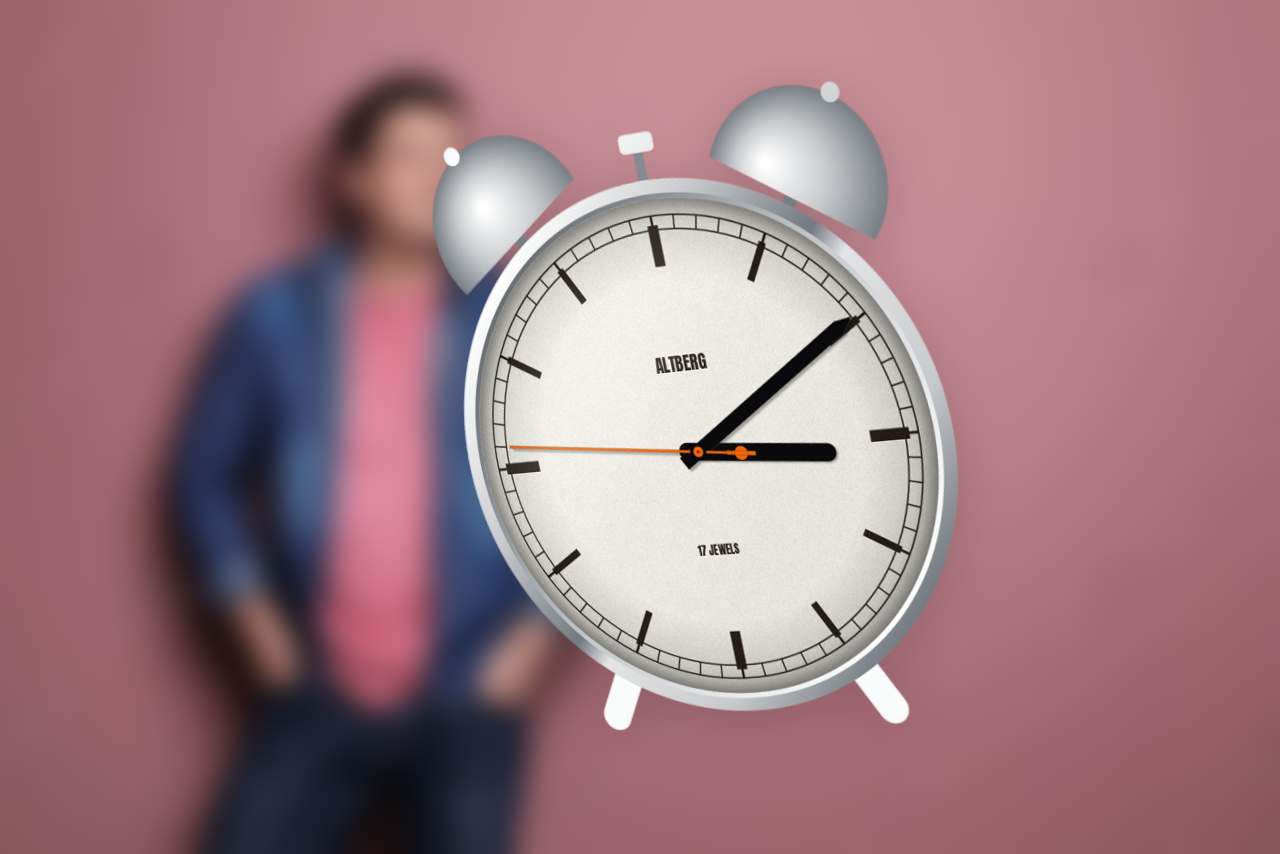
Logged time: 3 h 09 min 46 s
